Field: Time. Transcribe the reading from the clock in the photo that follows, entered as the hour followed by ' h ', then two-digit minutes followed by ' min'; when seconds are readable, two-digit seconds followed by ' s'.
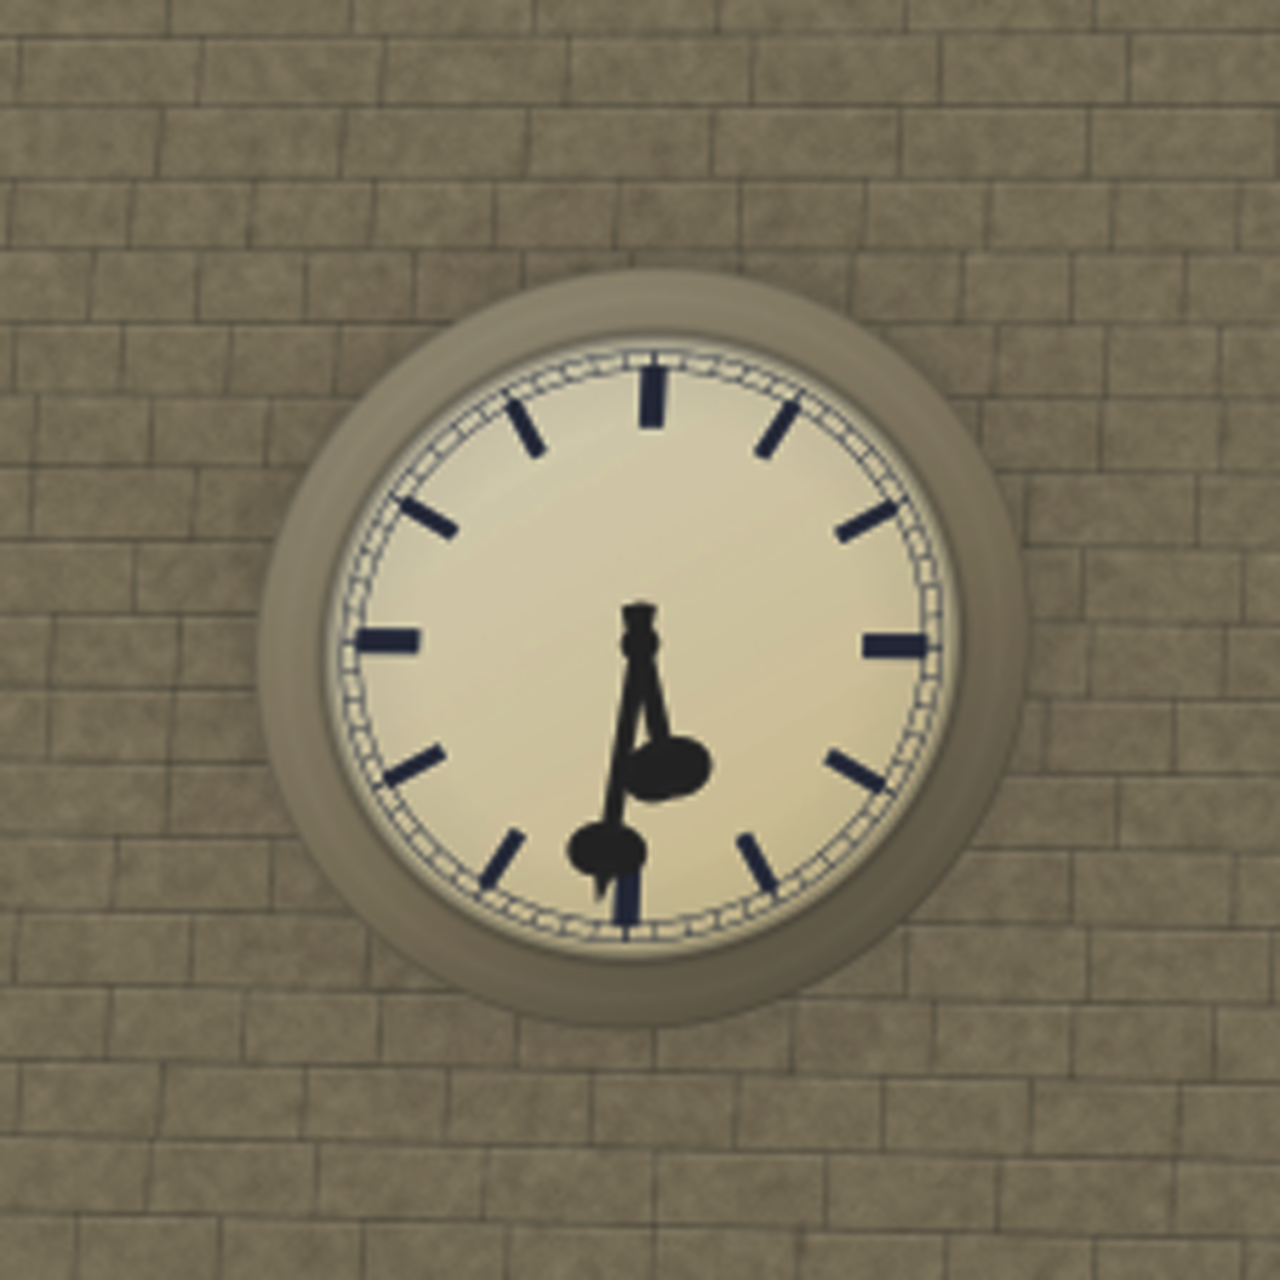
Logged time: 5 h 31 min
